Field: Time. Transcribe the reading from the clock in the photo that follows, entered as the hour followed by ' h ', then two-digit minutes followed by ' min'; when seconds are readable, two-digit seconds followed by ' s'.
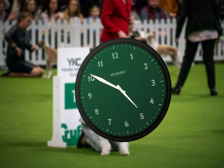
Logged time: 4 h 51 min
